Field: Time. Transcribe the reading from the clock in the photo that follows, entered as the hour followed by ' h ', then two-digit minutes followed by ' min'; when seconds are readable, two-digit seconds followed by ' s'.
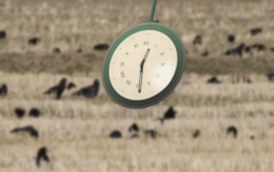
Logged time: 12 h 29 min
